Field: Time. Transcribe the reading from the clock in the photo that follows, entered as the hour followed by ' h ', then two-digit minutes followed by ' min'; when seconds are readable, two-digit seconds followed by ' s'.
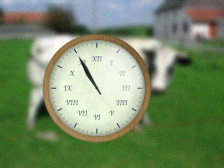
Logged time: 10 h 55 min
